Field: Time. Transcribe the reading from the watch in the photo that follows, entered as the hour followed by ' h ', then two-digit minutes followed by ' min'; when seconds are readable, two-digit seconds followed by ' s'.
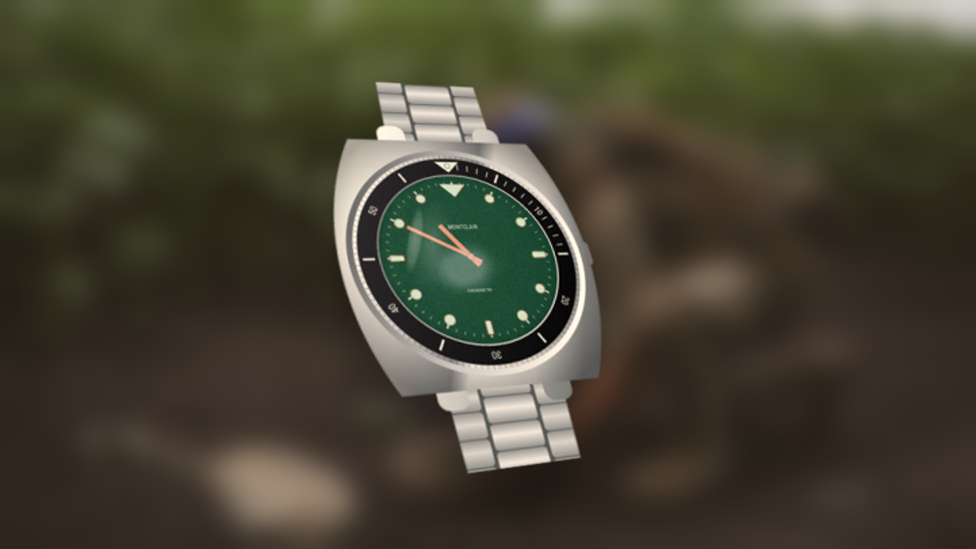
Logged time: 10 h 50 min
